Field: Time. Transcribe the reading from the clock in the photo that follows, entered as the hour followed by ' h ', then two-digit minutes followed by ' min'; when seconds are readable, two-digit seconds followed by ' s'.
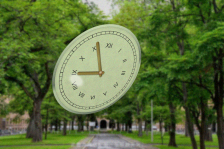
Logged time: 8 h 56 min
